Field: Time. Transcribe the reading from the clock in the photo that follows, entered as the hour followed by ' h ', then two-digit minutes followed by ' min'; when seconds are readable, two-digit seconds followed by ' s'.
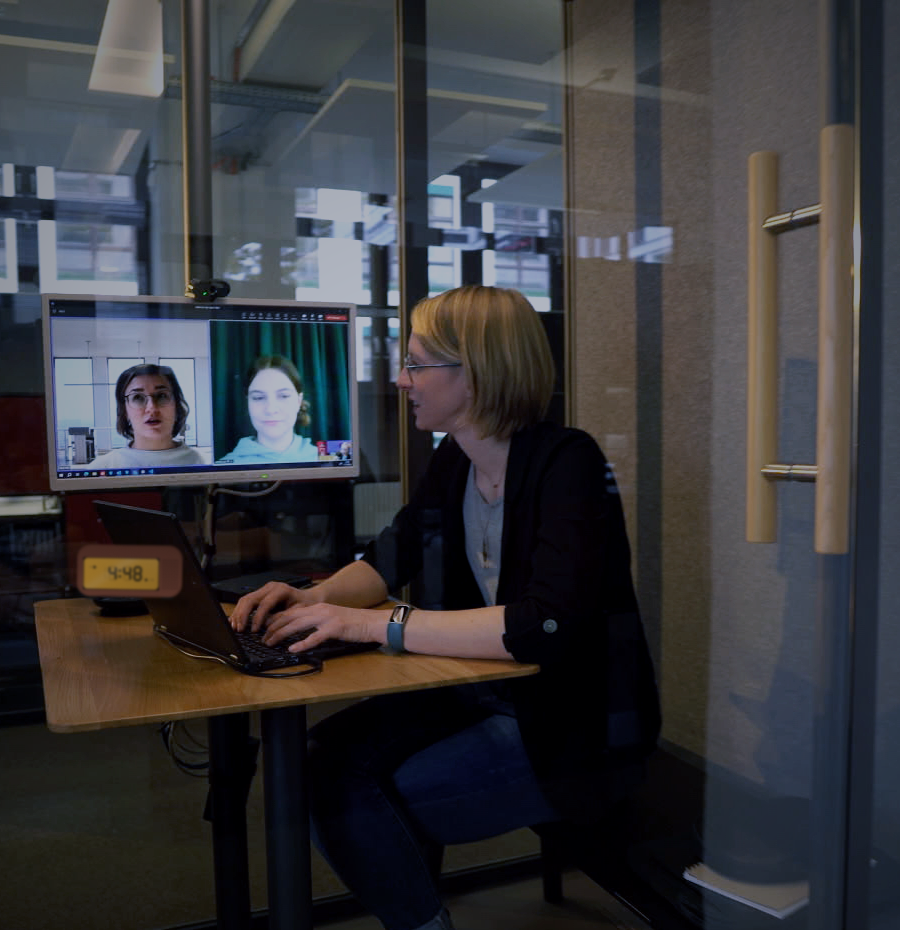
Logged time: 4 h 48 min
